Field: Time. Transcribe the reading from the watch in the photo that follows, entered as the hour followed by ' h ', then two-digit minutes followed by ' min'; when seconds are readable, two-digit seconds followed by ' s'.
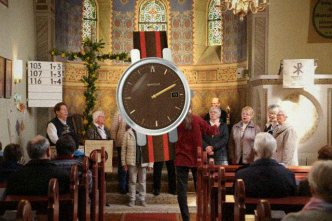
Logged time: 2 h 11 min
